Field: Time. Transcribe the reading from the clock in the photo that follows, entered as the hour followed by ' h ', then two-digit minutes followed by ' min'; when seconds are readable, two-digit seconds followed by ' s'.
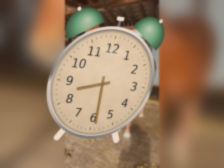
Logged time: 8 h 29 min
